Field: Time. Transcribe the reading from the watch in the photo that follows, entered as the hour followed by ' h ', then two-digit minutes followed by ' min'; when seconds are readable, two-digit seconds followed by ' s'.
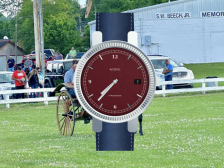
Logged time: 7 h 37 min
